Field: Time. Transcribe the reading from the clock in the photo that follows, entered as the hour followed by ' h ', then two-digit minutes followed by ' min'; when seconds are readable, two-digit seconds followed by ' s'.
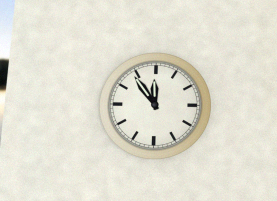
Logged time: 11 h 54 min
